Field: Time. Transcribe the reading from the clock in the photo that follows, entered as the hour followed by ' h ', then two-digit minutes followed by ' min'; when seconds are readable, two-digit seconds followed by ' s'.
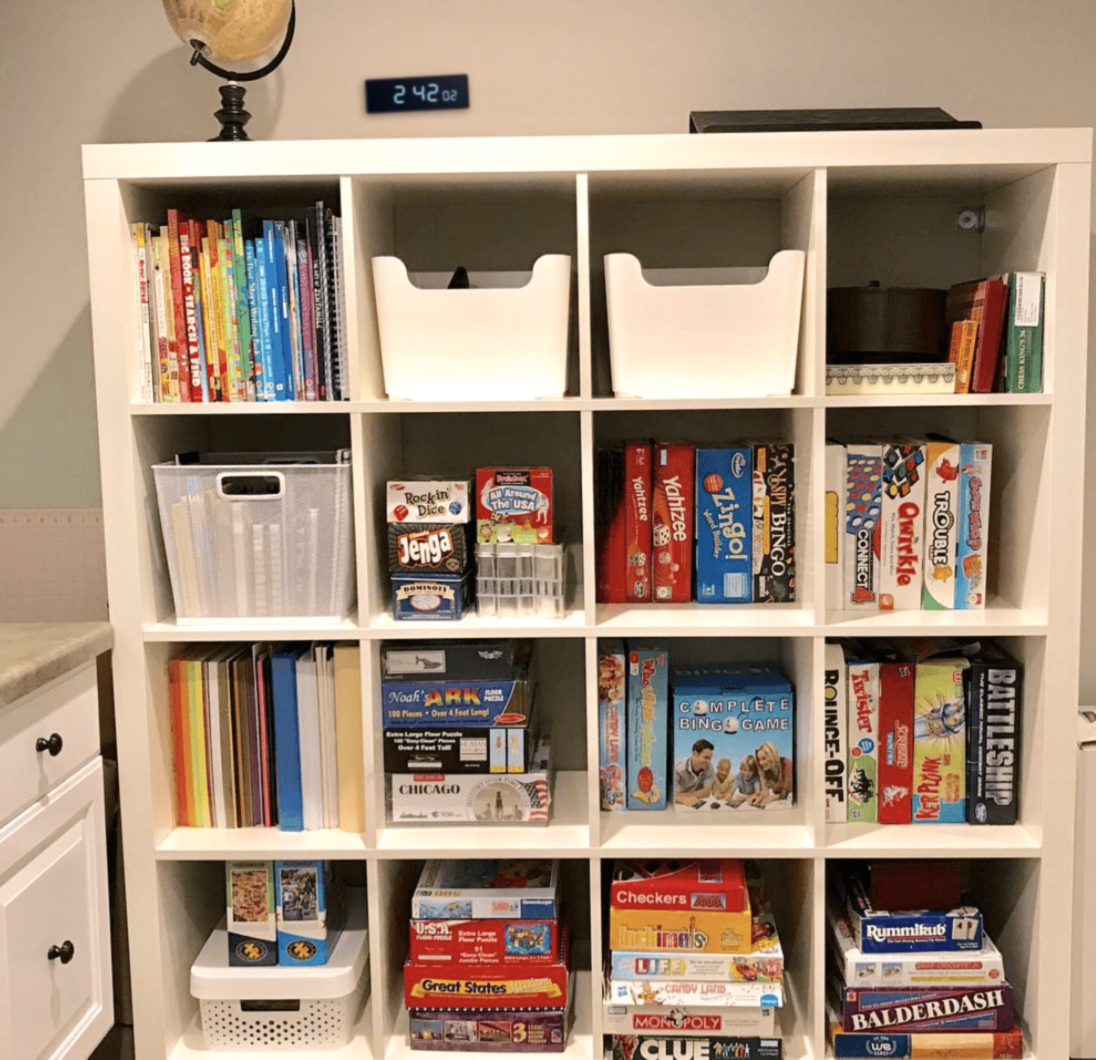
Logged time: 2 h 42 min
